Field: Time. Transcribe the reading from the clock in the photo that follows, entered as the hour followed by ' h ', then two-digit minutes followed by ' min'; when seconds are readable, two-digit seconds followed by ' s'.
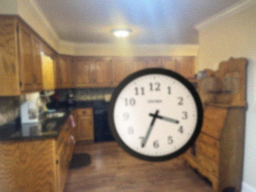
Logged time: 3 h 34 min
